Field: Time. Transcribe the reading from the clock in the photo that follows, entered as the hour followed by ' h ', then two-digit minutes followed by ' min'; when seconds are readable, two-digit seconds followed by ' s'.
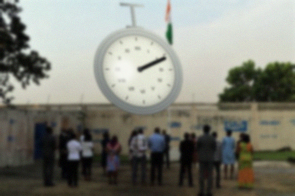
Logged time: 2 h 11 min
